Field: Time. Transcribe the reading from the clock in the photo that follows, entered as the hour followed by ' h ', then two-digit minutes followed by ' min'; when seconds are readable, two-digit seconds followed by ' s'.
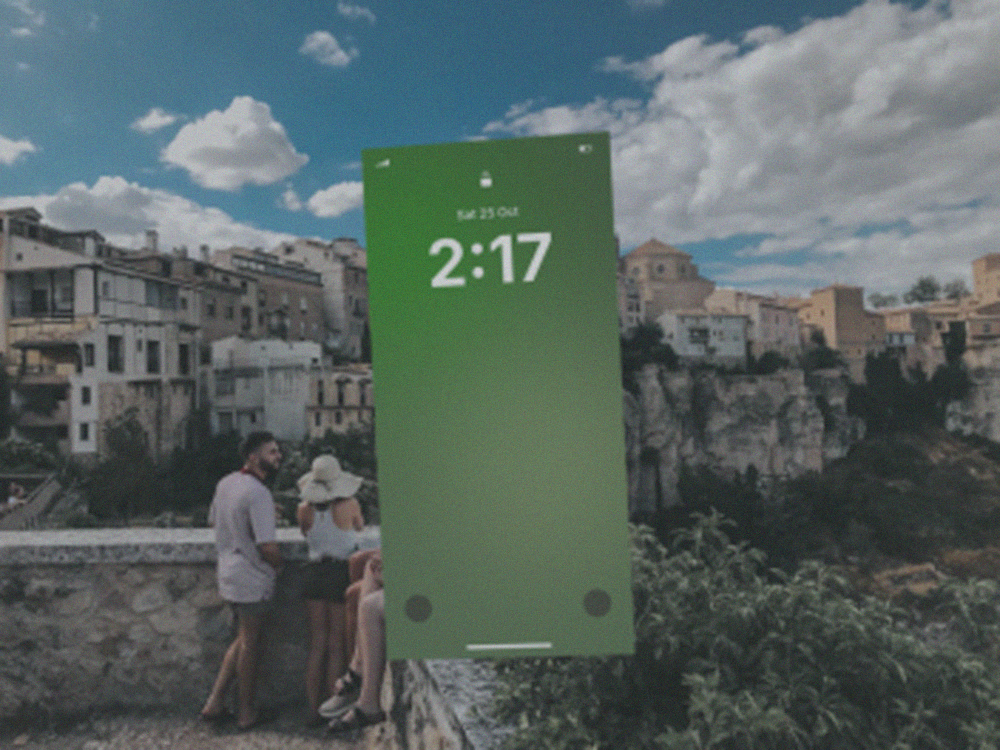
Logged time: 2 h 17 min
